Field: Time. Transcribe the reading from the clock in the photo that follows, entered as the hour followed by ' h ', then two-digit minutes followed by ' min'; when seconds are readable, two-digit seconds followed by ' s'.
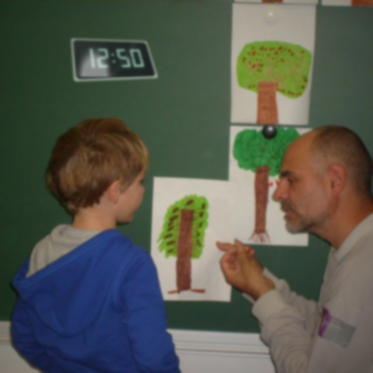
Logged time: 12 h 50 min
